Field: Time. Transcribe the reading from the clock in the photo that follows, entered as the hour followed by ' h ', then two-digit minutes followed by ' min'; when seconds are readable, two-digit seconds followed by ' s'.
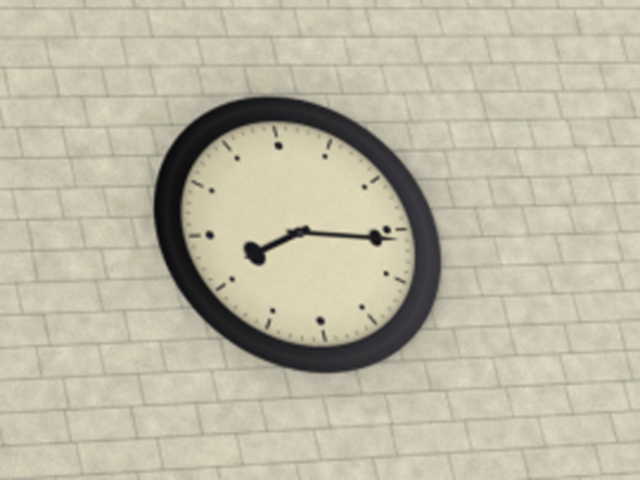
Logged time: 8 h 16 min
